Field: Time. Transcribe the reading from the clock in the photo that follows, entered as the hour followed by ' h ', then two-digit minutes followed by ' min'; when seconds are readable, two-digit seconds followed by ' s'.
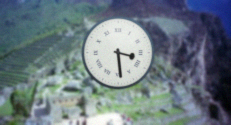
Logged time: 3 h 29 min
